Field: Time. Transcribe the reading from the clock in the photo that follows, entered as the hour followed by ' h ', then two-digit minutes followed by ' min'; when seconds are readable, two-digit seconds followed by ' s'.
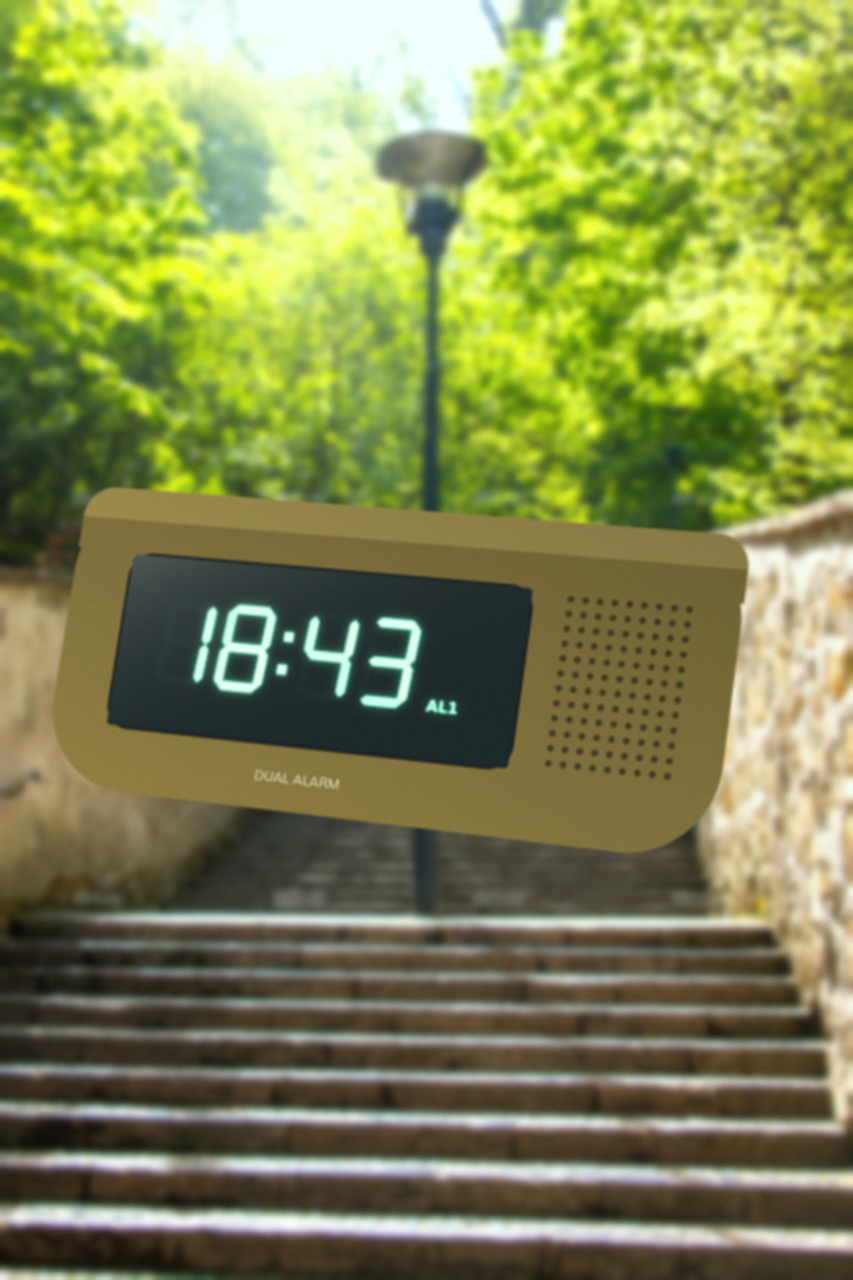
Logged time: 18 h 43 min
